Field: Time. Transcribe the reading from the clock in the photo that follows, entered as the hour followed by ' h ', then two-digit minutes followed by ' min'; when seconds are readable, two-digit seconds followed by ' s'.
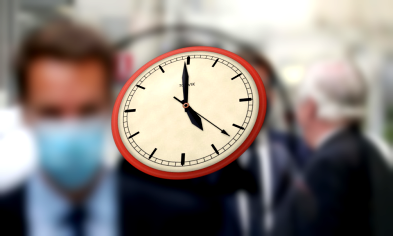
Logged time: 4 h 59 min 22 s
